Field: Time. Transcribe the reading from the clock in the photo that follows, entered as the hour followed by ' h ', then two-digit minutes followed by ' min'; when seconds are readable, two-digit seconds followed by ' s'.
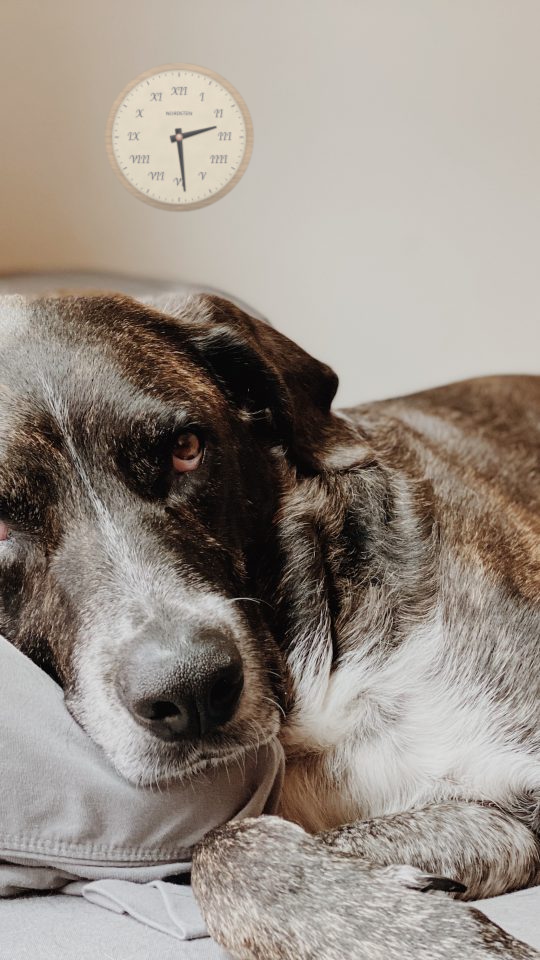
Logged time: 2 h 29 min
